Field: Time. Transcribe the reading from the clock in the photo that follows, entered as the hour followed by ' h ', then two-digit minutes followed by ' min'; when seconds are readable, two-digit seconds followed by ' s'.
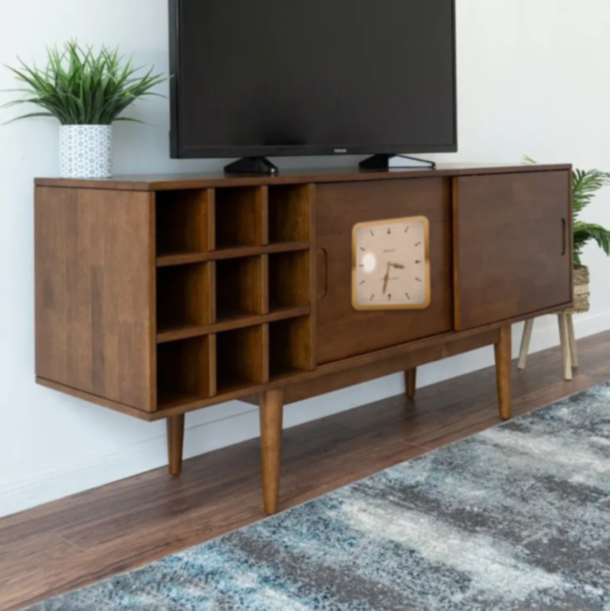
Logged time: 3 h 32 min
